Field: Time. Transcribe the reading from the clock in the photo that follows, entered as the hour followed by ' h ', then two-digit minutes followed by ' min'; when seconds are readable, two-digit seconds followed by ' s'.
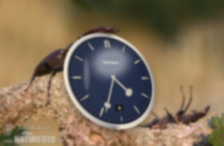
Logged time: 4 h 34 min
